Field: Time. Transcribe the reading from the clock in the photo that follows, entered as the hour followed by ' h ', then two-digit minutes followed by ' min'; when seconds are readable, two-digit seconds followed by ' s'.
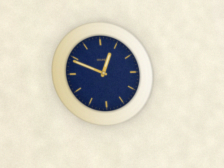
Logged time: 12 h 49 min
